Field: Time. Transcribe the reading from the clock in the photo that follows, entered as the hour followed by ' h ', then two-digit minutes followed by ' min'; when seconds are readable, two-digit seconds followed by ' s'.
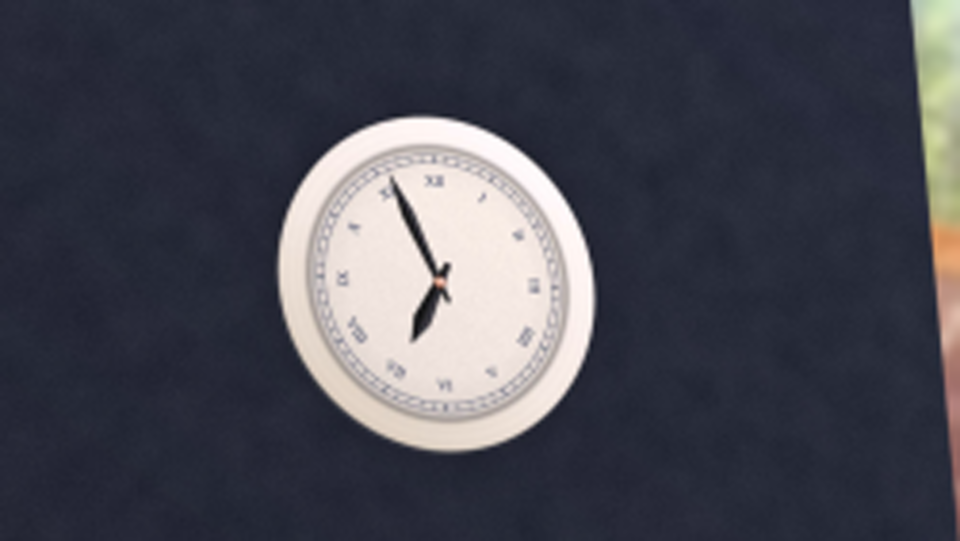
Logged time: 6 h 56 min
